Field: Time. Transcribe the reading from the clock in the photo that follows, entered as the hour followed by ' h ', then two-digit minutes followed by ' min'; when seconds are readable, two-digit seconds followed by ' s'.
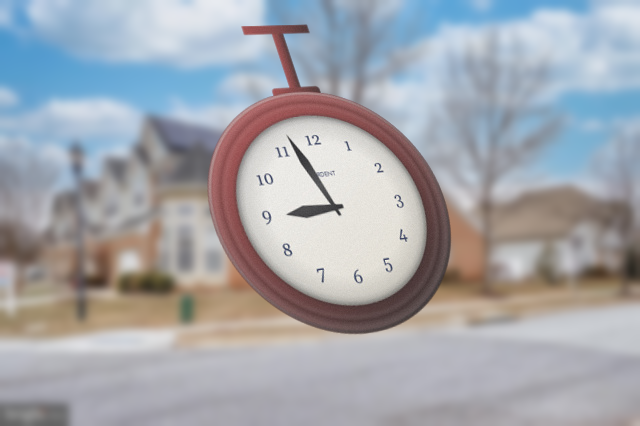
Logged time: 8 h 57 min
